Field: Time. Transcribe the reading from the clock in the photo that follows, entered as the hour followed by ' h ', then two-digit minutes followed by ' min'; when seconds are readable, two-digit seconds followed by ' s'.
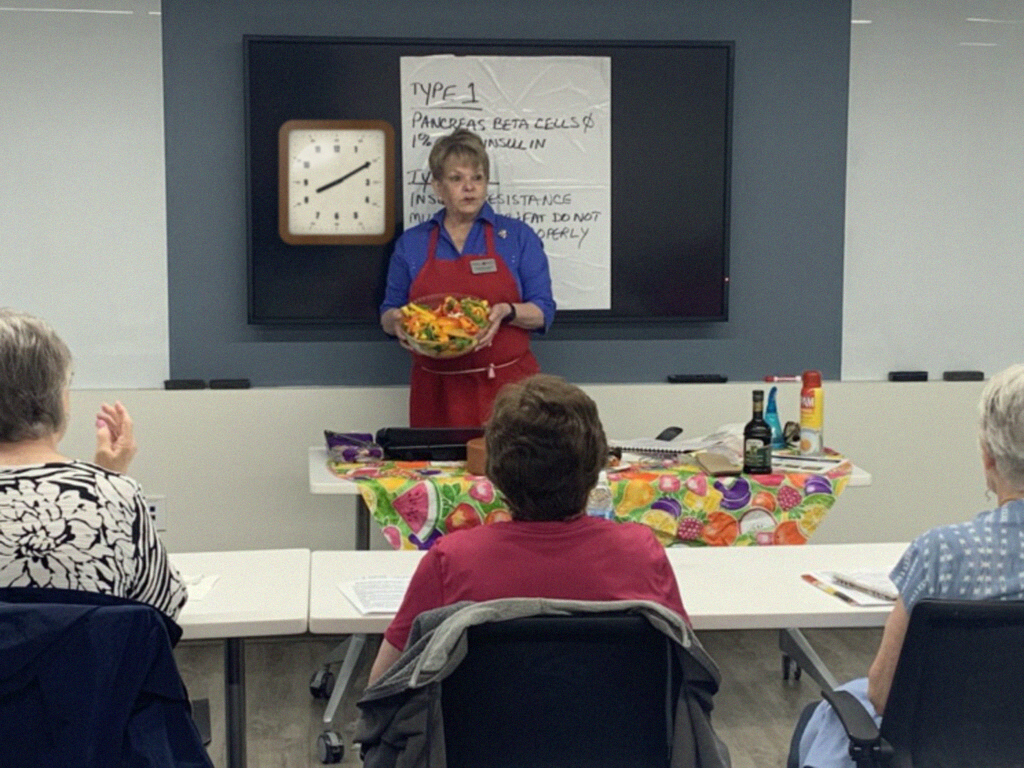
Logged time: 8 h 10 min
